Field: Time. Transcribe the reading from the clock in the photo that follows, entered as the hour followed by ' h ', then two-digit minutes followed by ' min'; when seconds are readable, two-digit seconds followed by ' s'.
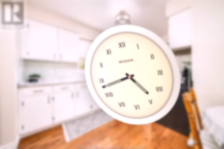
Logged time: 4 h 43 min
